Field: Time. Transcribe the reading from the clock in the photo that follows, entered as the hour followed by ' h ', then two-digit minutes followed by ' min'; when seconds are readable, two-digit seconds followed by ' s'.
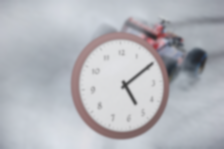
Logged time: 5 h 10 min
